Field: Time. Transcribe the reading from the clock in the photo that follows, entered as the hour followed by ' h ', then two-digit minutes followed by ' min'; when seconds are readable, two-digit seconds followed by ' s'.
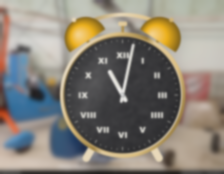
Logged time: 11 h 02 min
